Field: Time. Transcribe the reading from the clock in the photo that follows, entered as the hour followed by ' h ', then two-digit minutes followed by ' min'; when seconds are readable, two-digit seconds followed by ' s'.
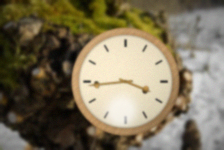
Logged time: 3 h 44 min
